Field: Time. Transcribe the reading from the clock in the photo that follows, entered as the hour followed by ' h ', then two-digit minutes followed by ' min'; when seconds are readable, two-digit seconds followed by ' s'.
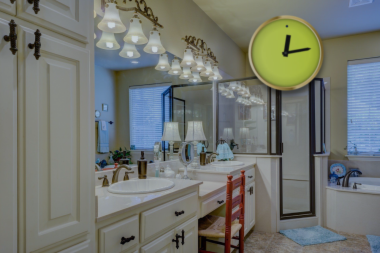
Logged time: 12 h 13 min
